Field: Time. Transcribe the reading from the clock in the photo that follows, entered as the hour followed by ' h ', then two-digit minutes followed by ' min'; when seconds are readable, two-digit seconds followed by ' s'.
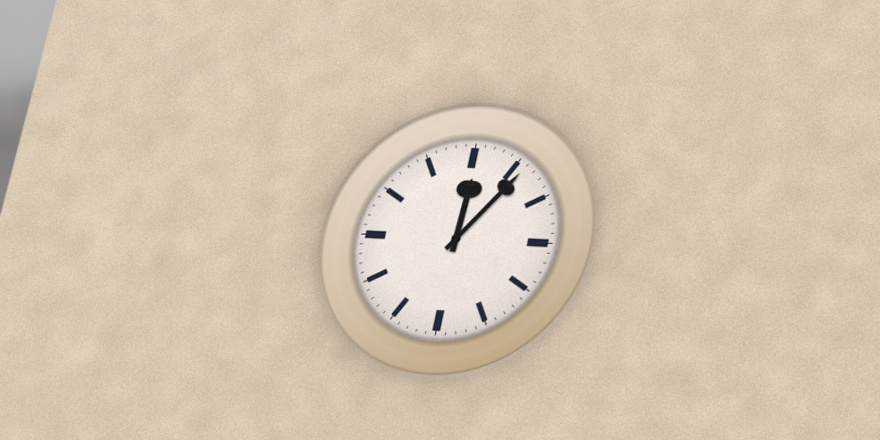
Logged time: 12 h 06 min
